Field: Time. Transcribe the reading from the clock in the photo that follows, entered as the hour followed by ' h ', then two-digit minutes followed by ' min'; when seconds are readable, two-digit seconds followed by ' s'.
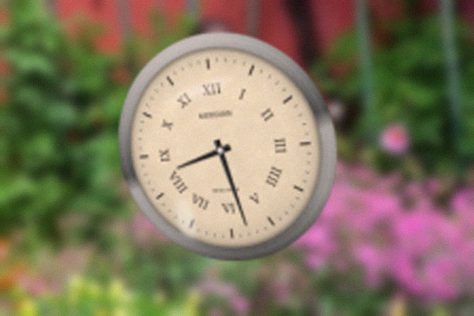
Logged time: 8 h 28 min
